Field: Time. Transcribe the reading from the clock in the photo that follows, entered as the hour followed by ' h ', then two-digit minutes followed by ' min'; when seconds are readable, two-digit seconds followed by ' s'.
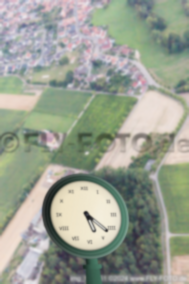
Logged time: 5 h 22 min
